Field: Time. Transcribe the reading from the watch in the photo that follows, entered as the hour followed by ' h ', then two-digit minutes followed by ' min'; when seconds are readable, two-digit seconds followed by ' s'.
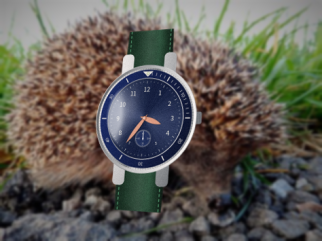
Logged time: 3 h 36 min
